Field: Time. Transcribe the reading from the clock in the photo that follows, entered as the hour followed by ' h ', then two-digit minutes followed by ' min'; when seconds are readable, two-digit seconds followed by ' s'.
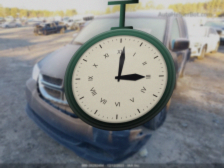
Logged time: 3 h 01 min
